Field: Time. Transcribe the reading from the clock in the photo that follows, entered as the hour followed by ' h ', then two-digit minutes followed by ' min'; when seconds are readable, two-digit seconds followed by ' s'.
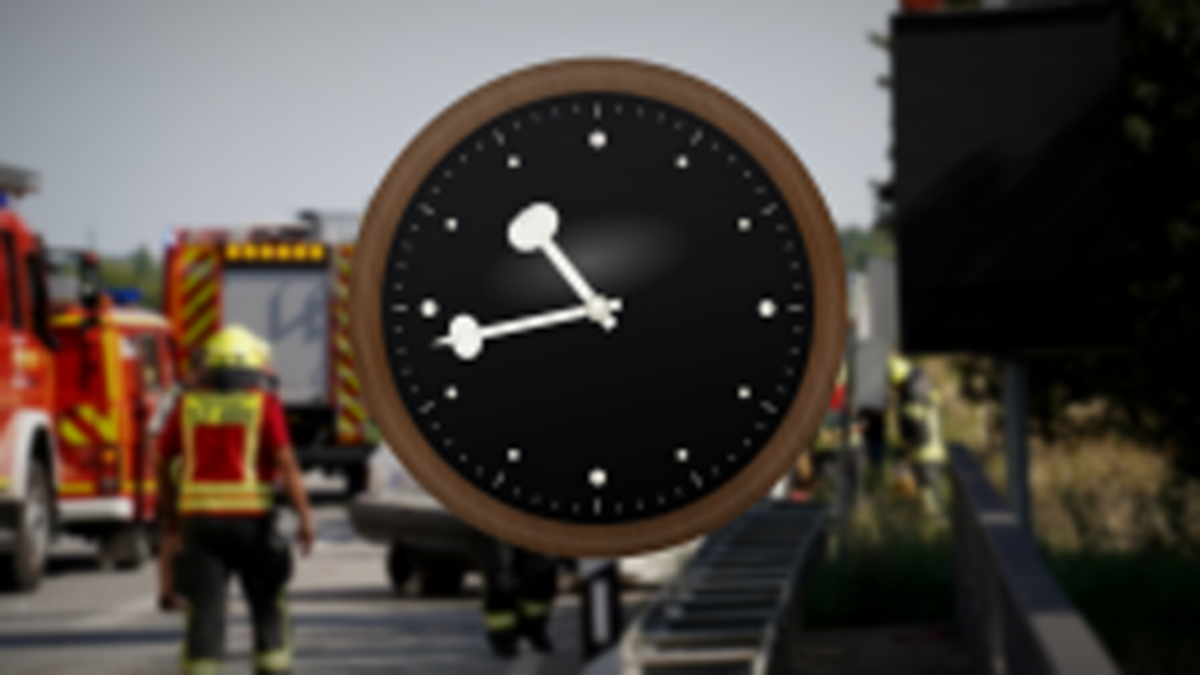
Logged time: 10 h 43 min
